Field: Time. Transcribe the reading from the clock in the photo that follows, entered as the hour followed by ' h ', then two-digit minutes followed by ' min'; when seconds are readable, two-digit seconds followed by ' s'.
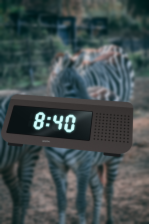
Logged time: 8 h 40 min
